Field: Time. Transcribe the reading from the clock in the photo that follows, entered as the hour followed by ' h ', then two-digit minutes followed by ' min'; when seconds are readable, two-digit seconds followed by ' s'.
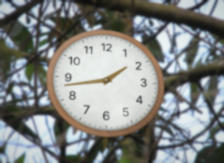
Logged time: 1 h 43 min
